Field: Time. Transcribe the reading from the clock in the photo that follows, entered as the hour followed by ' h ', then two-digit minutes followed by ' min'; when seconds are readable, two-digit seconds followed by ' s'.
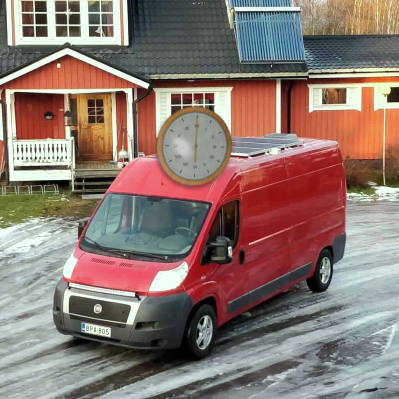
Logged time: 6 h 00 min
